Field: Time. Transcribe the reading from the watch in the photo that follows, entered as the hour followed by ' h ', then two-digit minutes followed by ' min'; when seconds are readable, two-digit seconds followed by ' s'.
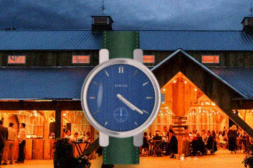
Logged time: 4 h 21 min
